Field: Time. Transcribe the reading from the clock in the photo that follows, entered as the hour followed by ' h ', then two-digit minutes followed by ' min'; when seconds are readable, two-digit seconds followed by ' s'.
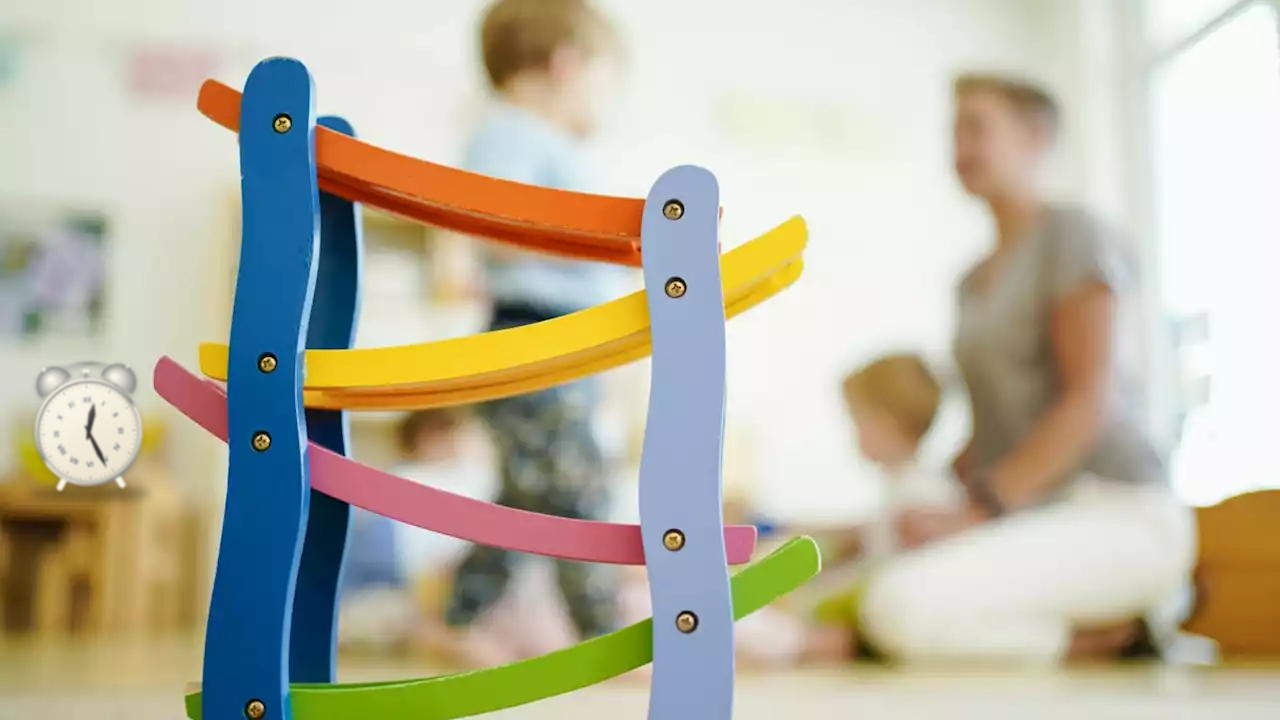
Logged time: 12 h 26 min
